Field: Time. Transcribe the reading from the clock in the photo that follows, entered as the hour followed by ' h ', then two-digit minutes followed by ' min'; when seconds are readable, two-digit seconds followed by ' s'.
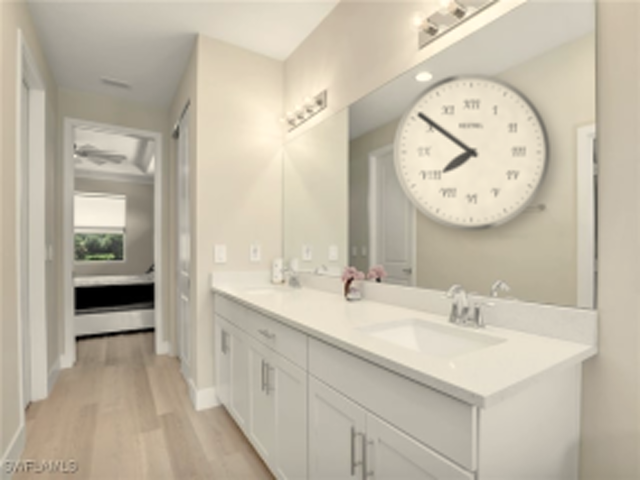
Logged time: 7 h 51 min
